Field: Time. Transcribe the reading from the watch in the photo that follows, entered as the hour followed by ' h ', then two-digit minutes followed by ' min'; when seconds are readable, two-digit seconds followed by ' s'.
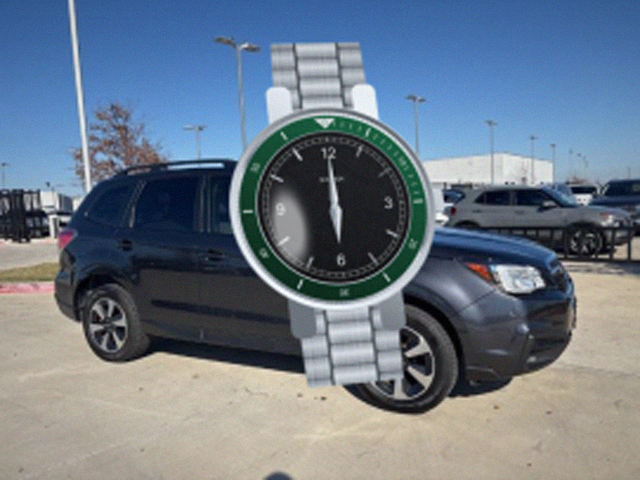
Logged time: 6 h 00 min
